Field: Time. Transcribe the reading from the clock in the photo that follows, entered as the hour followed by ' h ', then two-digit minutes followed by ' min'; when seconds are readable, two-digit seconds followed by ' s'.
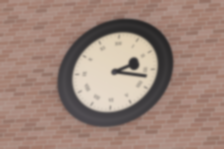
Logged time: 2 h 17 min
